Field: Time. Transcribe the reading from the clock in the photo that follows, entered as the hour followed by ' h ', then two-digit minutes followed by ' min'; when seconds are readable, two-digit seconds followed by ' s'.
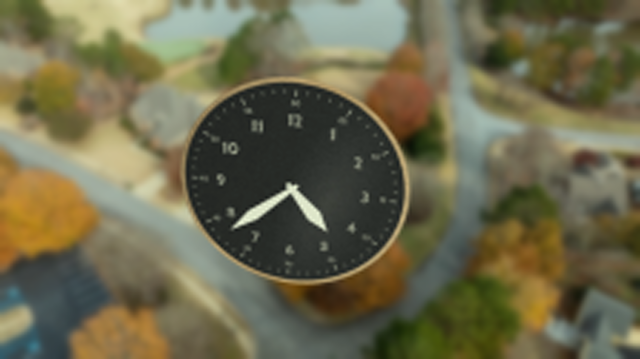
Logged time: 4 h 38 min
